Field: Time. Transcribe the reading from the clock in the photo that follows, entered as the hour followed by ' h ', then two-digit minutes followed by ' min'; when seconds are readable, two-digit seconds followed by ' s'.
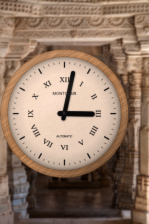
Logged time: 3 h 02 min
